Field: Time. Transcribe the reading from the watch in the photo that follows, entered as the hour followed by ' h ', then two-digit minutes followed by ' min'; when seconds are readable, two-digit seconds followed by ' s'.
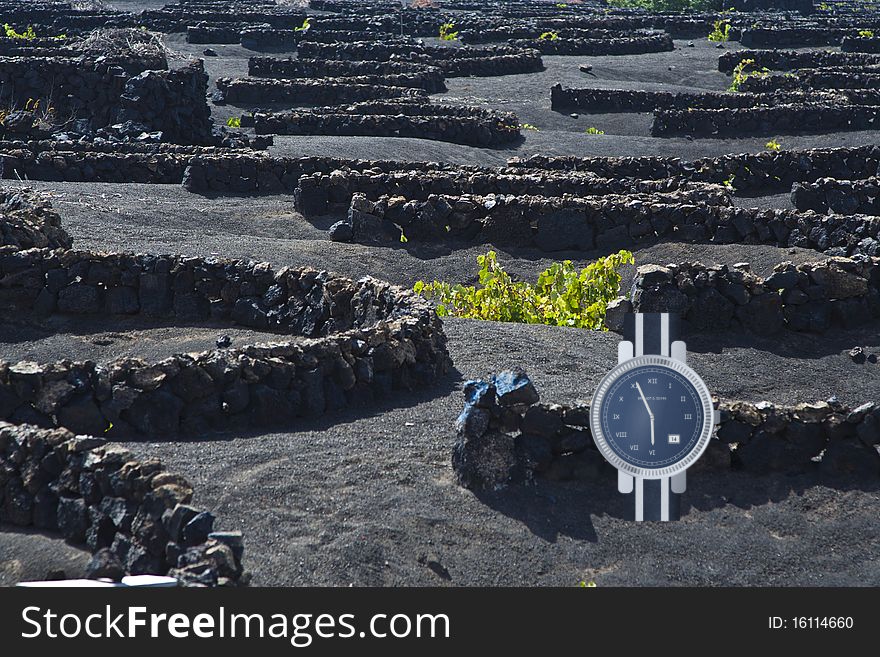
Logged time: 5 h 56 min
